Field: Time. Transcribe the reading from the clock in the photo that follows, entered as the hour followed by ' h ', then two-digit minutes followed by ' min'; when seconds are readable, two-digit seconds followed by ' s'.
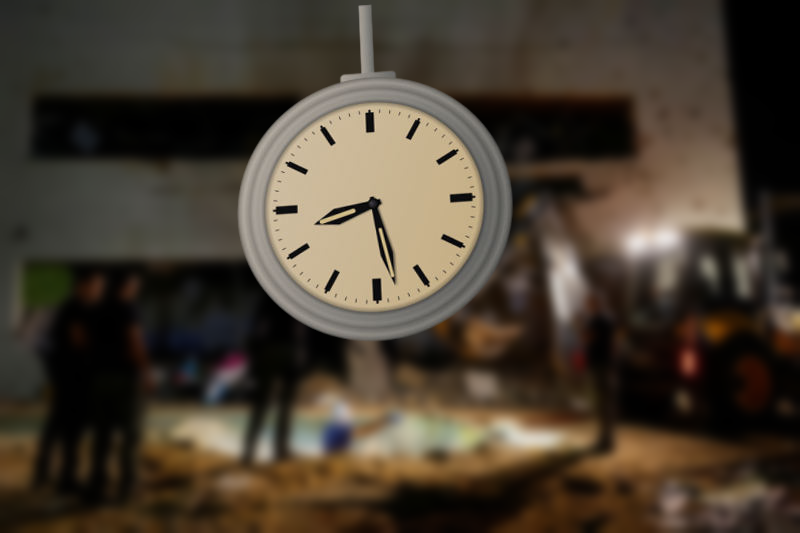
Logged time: 8 h 28 min
